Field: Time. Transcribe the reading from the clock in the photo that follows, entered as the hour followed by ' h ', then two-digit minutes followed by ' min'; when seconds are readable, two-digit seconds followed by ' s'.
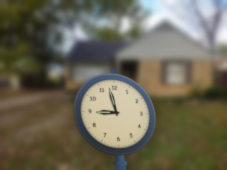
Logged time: 8 h 58 min
